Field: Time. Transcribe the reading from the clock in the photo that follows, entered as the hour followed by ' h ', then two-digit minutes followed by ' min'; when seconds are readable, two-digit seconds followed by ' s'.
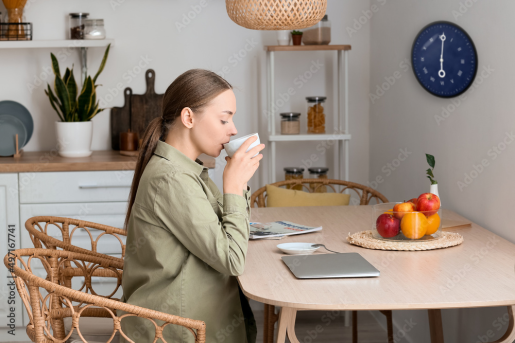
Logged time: 6 h 01 min
